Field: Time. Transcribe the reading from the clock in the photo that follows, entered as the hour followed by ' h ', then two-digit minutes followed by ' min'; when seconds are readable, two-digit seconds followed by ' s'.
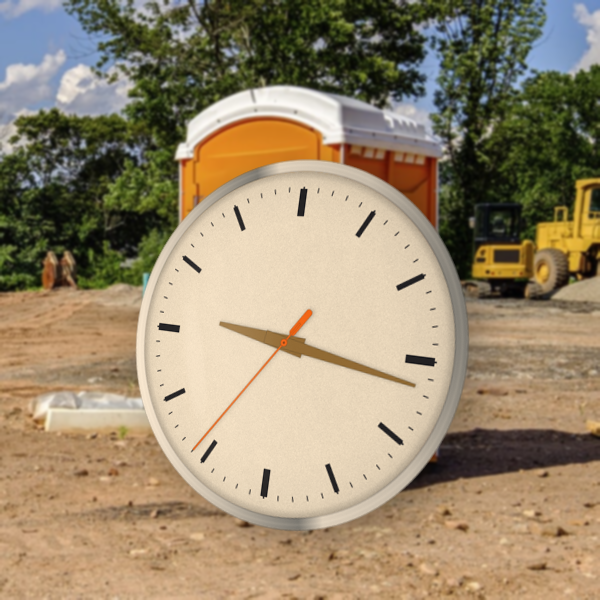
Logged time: 9 h 16 min 36 s
